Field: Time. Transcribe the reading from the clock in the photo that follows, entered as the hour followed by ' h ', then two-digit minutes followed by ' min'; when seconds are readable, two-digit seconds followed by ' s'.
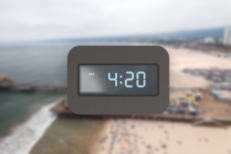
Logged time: 4 h 20 min
